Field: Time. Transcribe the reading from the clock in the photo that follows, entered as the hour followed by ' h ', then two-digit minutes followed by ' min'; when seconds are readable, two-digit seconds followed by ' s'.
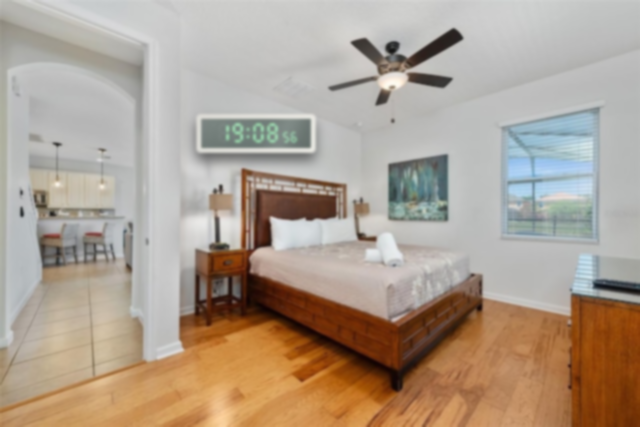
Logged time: 19 h 08 min
